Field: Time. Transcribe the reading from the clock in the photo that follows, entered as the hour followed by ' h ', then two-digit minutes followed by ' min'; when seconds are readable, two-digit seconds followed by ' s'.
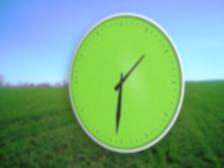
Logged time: 1 h 31 min
